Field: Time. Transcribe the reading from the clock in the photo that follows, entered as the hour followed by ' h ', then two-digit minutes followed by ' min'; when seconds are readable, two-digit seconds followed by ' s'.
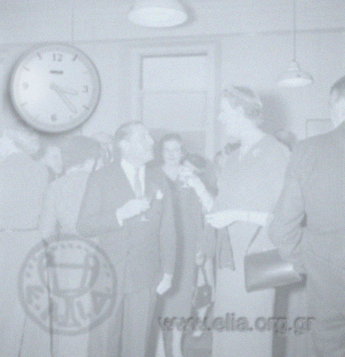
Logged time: 3 h 23 min
